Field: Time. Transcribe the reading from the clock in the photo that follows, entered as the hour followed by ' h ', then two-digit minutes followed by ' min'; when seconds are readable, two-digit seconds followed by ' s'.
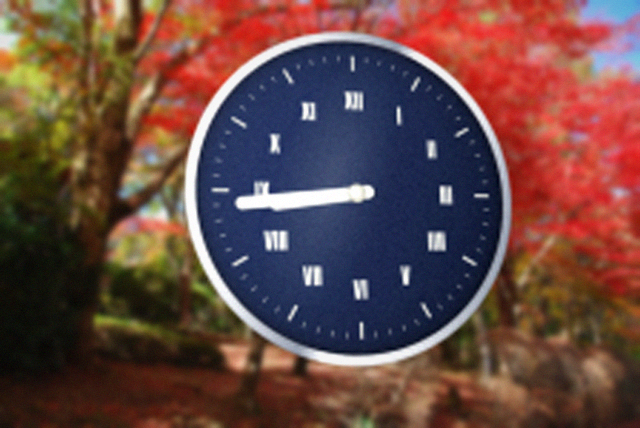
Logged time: 8 h 44 min
